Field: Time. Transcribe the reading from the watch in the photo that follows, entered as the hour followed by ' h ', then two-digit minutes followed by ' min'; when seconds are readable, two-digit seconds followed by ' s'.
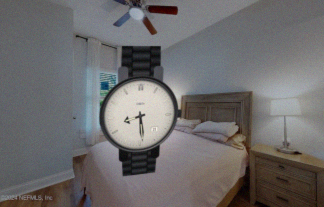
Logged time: 8 h 29 min
